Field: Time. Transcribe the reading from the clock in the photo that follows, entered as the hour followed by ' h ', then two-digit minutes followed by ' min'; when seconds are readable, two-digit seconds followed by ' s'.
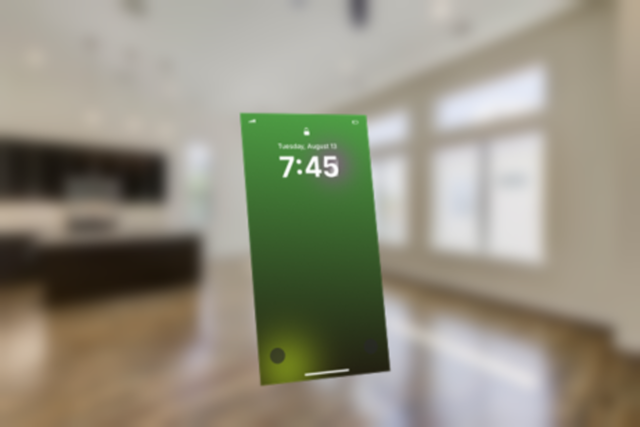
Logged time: 7 h 45 min
